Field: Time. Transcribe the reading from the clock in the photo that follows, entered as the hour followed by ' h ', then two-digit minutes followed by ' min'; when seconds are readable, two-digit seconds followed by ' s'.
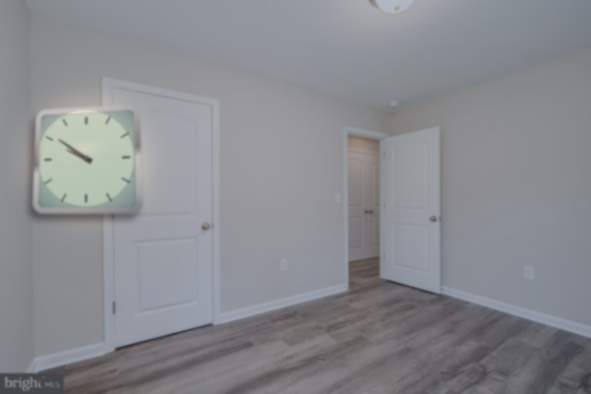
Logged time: 9 h 51 min
